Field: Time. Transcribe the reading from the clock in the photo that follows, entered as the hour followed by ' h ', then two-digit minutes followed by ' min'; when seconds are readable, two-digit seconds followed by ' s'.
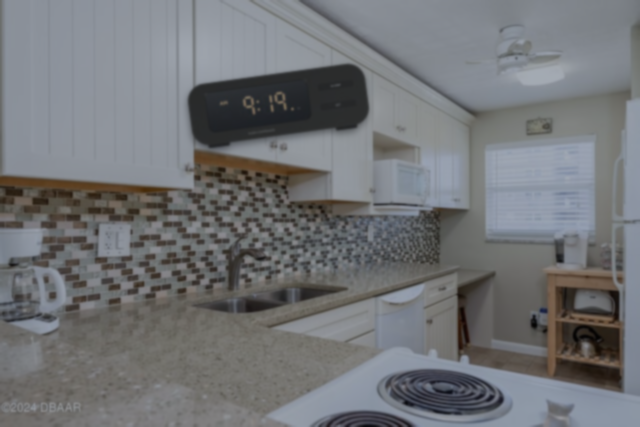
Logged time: 9 h 19 min
